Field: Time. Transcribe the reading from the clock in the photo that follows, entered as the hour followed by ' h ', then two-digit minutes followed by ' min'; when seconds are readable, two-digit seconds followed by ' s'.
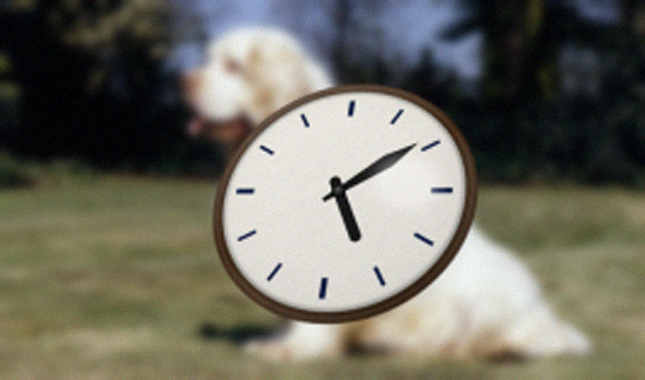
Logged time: 5 h 09 min
